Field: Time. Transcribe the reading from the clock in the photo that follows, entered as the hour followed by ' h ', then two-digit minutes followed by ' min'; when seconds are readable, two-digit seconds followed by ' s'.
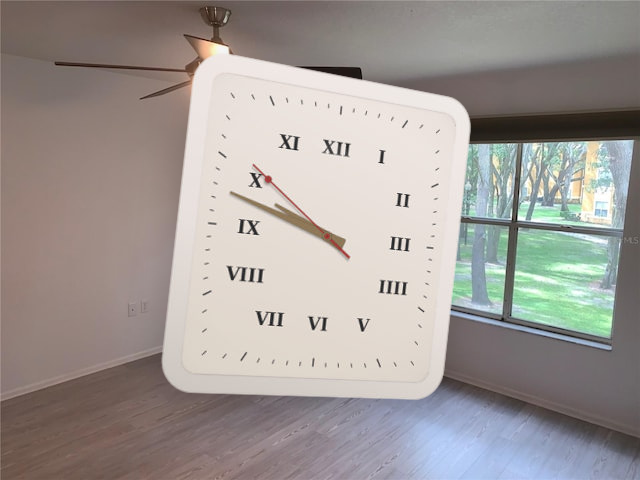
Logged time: 9 h 47 min 51 s
